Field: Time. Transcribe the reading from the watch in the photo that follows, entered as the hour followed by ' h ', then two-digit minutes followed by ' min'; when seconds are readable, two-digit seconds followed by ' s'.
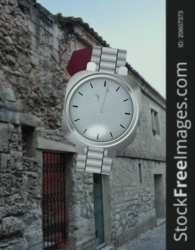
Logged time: 11 h 01 min
